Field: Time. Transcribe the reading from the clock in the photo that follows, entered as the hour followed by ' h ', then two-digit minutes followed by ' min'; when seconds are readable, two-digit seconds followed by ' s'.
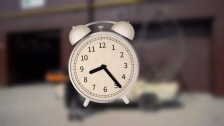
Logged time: 8 h 24 min
